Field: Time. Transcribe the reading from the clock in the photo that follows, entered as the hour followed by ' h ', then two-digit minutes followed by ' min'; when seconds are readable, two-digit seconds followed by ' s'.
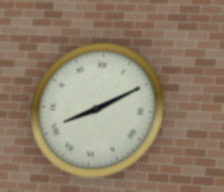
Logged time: 8 h 10 min
